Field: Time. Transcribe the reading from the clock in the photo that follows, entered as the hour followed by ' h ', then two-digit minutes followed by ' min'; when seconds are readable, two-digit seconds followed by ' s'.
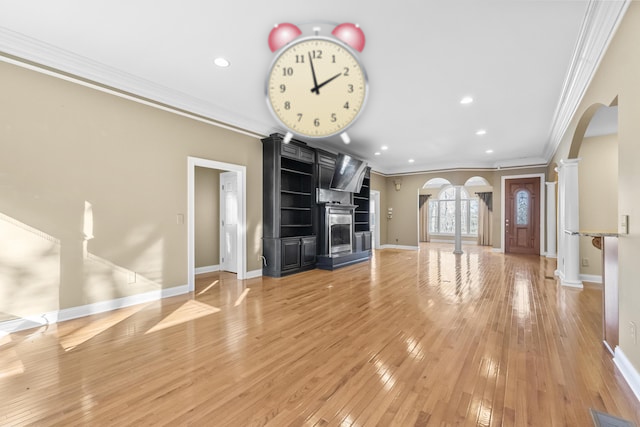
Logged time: 1 h 58 min
